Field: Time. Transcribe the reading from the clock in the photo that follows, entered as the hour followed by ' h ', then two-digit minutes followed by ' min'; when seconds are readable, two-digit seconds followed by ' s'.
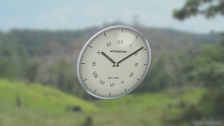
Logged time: 10 h 09 min
